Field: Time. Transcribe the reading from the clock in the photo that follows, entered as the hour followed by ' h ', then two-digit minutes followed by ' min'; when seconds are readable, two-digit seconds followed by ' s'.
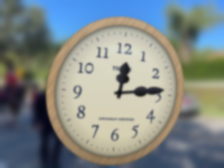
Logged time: 12 h 14 min
